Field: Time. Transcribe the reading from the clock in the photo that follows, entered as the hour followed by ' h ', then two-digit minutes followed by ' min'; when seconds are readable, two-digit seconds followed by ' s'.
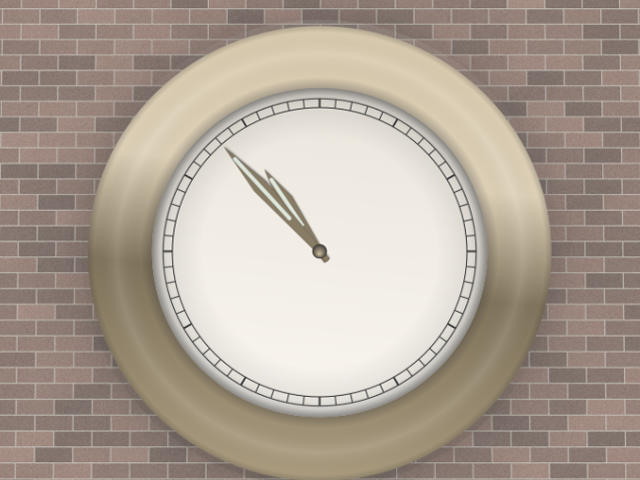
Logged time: 10 h 53 min
